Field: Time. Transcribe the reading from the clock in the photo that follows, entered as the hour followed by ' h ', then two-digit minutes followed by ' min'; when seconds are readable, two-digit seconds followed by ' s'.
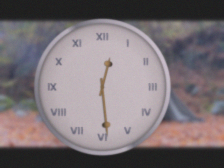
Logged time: 12 h 29 min
